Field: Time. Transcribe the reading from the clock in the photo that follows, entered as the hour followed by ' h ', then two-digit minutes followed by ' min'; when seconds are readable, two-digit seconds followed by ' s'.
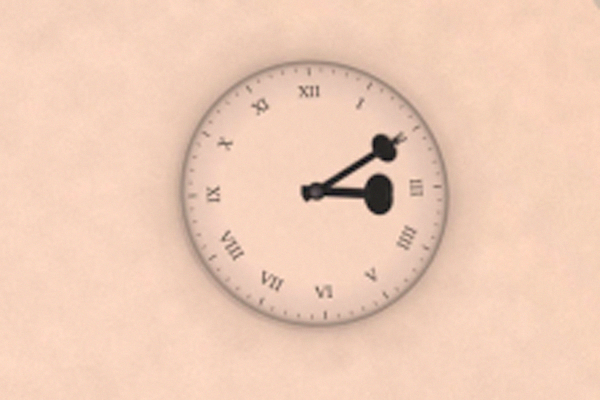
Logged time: 3 h 10 min
